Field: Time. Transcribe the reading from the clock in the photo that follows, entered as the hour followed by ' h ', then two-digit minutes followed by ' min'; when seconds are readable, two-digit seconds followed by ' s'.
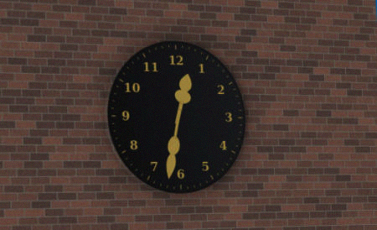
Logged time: 12 h 32 min
